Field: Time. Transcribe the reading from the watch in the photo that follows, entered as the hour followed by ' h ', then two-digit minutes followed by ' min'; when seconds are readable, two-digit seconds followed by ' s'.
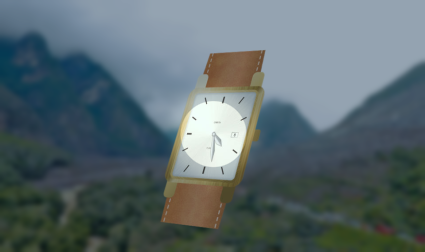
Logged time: 4 h 28 min
